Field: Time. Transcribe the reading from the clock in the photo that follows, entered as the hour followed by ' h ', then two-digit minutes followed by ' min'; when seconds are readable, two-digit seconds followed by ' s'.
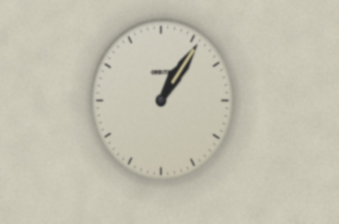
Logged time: 1 h 06 min
